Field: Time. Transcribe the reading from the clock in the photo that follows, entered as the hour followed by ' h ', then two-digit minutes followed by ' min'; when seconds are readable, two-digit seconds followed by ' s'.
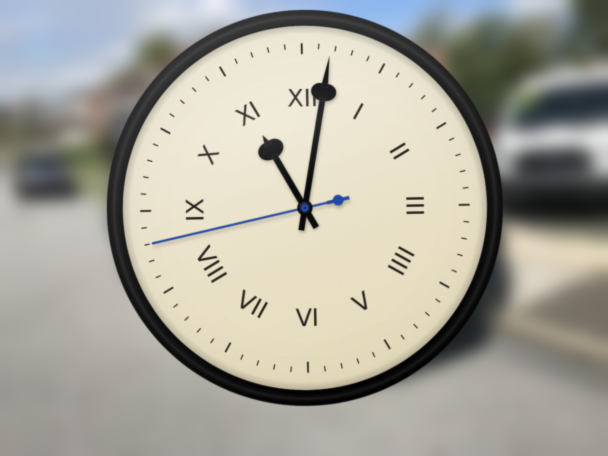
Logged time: 11 h 01 min 43 s
